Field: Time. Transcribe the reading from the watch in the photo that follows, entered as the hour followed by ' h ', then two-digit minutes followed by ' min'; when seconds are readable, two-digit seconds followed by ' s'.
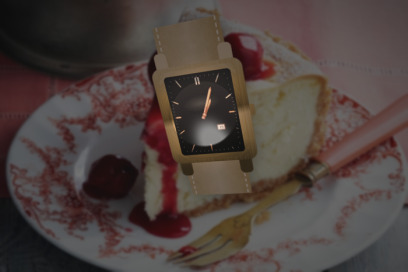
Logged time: 1 h 04 min
